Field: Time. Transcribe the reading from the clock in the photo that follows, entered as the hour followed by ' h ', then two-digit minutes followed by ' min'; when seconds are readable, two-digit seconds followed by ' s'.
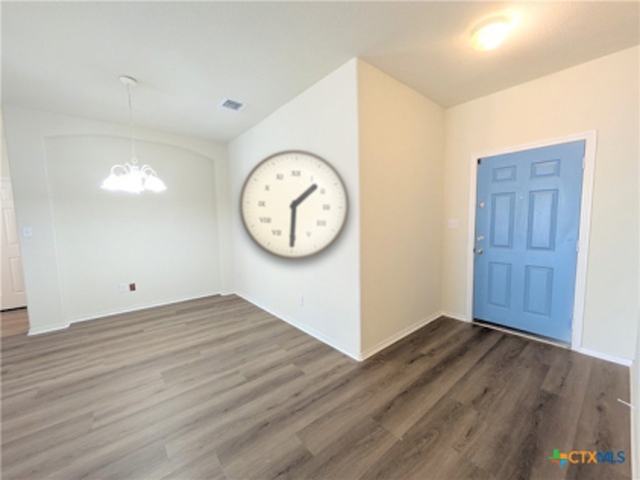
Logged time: 1 h 30 min
